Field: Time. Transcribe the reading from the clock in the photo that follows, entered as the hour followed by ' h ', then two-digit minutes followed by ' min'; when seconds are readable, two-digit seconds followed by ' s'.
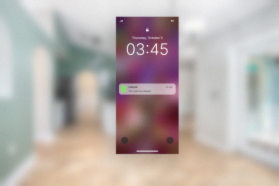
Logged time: 3 h 45 min
